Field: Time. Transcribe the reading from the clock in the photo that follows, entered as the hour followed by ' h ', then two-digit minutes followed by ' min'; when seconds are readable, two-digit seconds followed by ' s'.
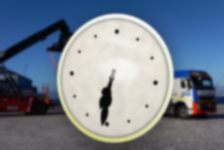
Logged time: 6 h 31 min
